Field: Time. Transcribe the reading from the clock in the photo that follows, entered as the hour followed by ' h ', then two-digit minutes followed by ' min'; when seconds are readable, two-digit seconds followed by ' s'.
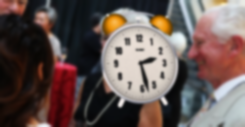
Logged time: 2 h 28 min
